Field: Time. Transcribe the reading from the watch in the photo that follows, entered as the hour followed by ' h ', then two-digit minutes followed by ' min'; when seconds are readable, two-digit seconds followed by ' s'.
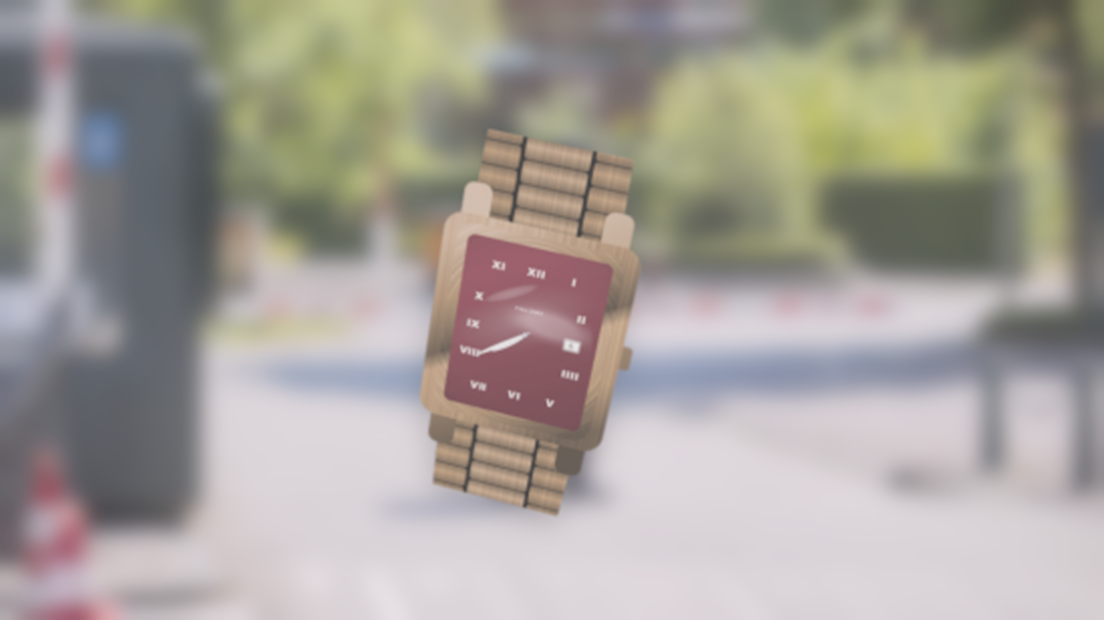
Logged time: 7 h 39 min
